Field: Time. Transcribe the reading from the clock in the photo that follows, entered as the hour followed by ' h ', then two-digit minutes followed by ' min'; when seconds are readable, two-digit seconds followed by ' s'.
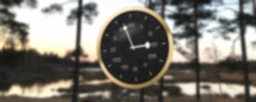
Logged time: 2 h 57 min
